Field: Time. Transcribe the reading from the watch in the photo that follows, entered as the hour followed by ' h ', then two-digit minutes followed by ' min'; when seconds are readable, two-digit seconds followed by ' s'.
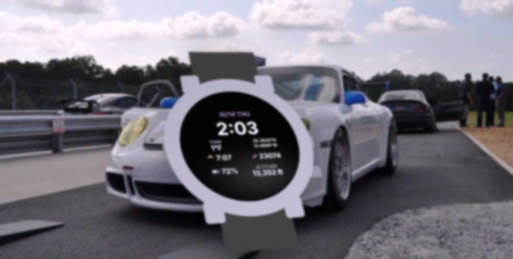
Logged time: 2 h 03 min
